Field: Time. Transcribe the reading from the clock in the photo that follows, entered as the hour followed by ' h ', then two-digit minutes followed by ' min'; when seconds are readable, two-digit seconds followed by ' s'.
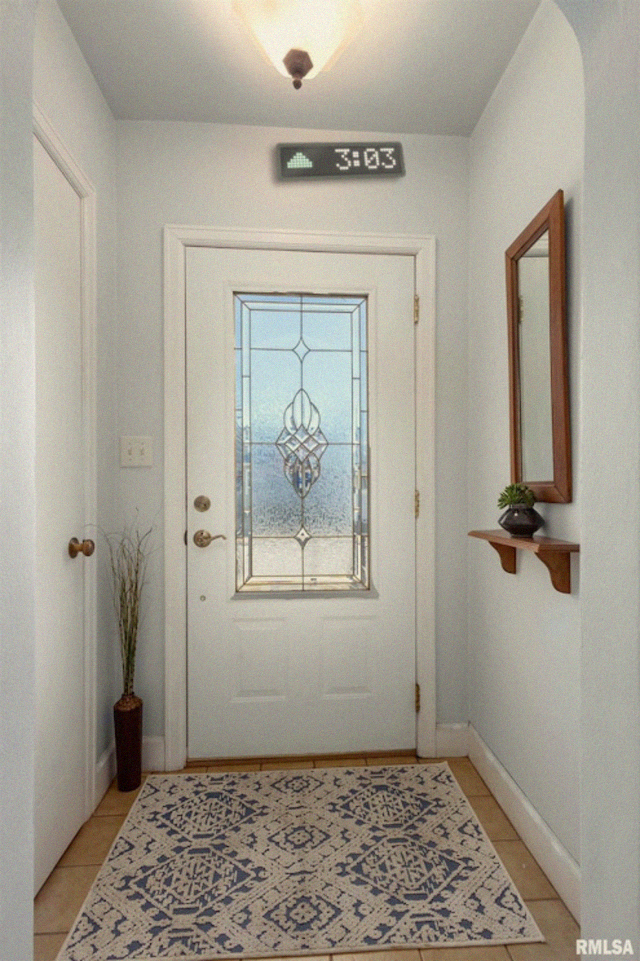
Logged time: 3 h 03 min
